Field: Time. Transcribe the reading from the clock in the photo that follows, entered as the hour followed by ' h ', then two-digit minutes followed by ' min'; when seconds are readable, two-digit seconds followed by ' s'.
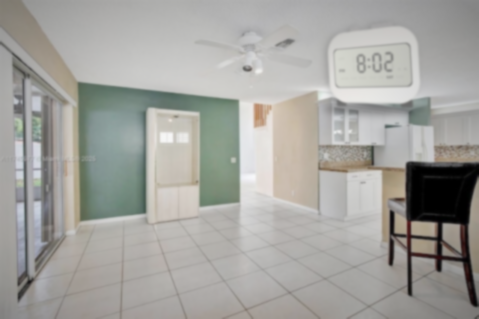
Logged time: 8 h 02 min
